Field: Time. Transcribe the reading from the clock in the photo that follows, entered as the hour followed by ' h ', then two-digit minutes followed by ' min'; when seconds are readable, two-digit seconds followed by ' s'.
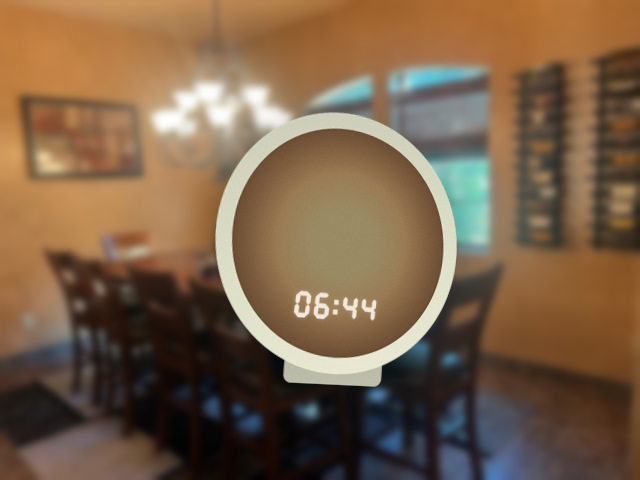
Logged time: 6 h 44 min
